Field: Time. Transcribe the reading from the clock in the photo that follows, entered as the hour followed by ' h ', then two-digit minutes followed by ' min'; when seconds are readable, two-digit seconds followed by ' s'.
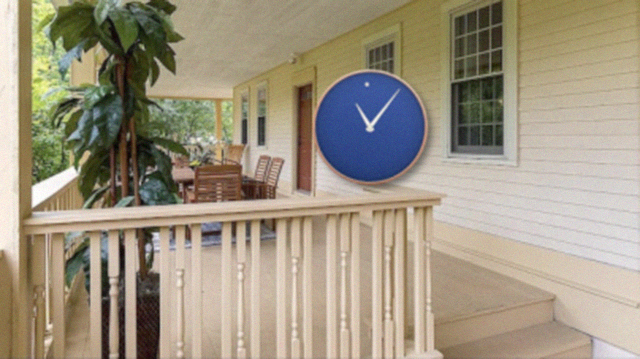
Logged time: 11 h 07 min
